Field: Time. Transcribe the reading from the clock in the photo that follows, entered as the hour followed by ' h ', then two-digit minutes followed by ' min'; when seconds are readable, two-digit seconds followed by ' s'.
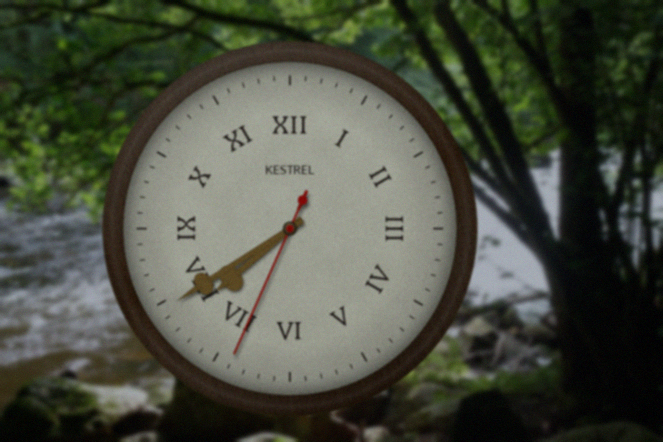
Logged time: 7 h 39 min 34 s
